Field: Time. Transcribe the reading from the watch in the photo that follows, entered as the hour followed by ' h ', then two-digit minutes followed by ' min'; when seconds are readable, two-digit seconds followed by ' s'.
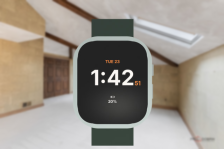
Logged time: 1 h 42 min
